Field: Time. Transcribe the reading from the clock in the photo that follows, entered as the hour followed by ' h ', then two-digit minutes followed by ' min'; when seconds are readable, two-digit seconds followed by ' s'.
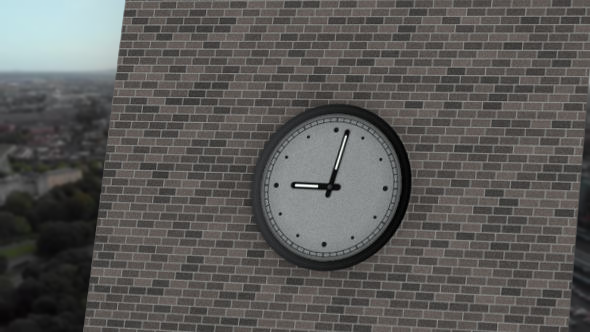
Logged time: 9 h 02 min
